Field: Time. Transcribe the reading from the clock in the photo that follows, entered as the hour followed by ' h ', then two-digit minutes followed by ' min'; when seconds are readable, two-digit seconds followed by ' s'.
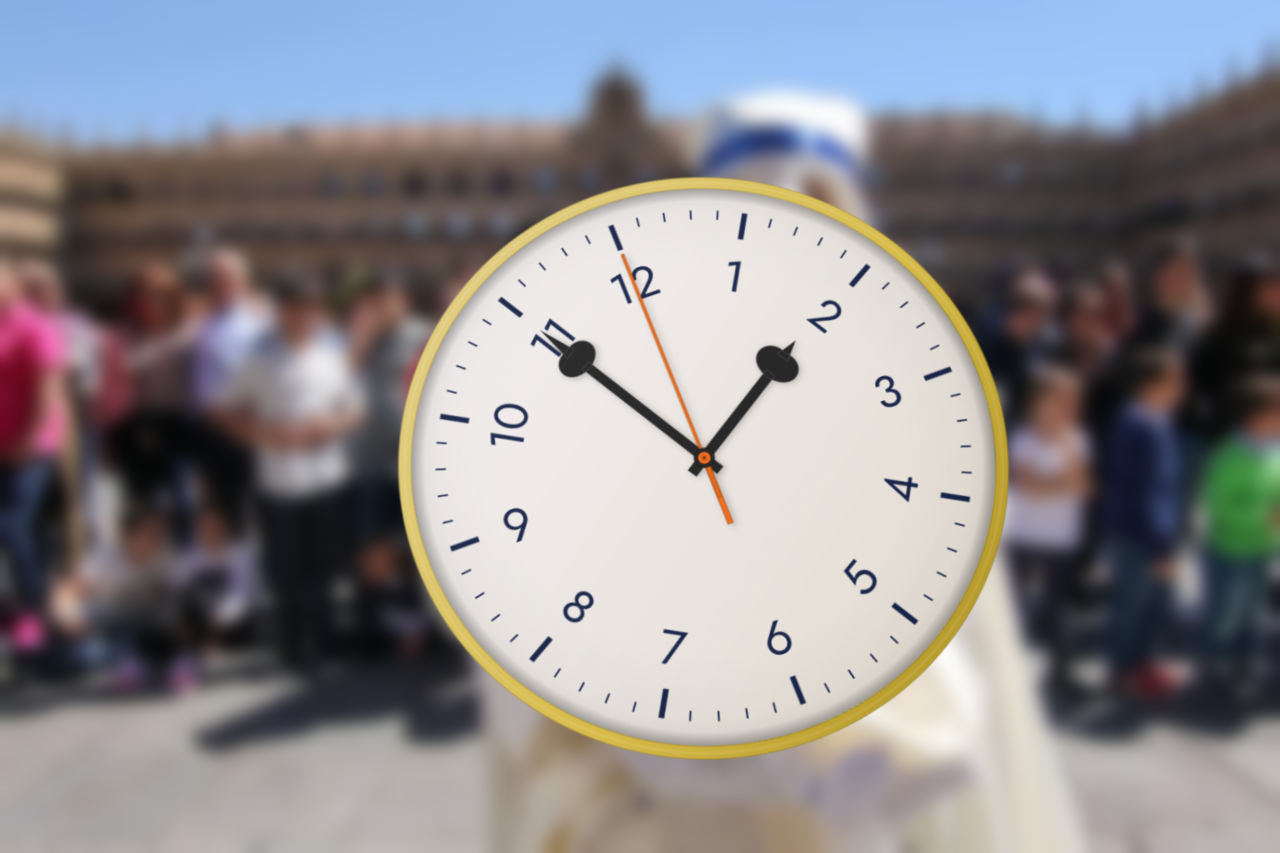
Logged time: 1 h 55 min 00 s
